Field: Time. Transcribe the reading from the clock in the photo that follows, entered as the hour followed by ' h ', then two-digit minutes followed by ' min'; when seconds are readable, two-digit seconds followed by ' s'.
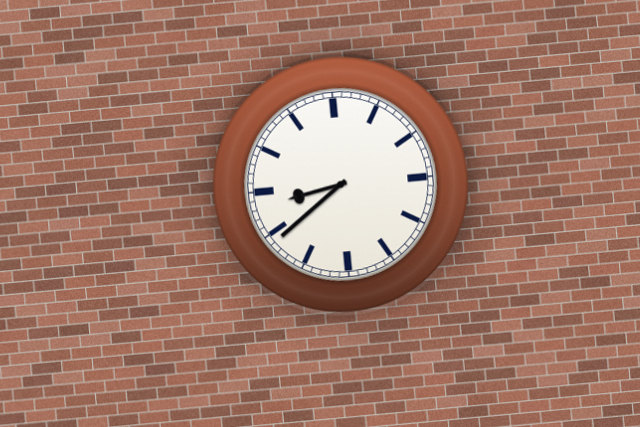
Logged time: 8 h 39 min
